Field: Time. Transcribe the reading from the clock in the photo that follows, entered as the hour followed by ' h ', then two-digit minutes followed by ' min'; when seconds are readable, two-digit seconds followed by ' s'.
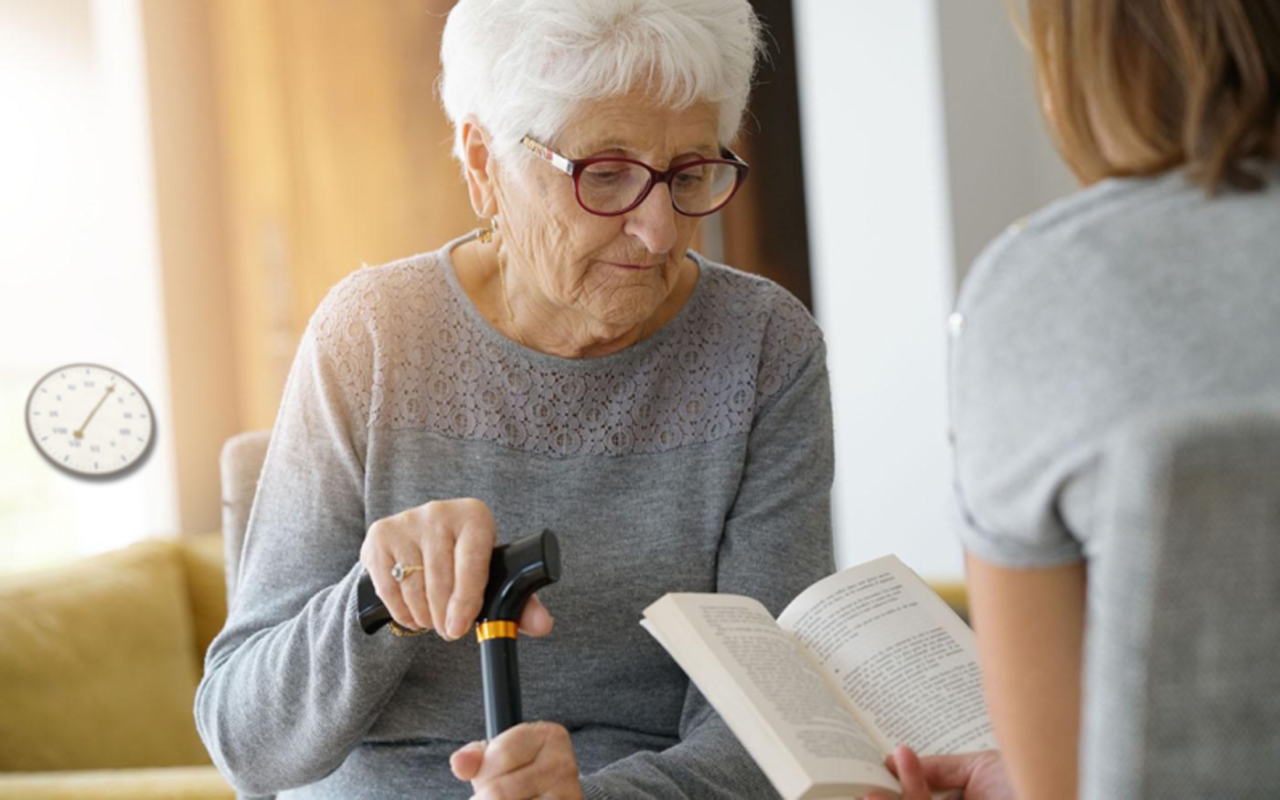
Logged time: 7 h 06 min
